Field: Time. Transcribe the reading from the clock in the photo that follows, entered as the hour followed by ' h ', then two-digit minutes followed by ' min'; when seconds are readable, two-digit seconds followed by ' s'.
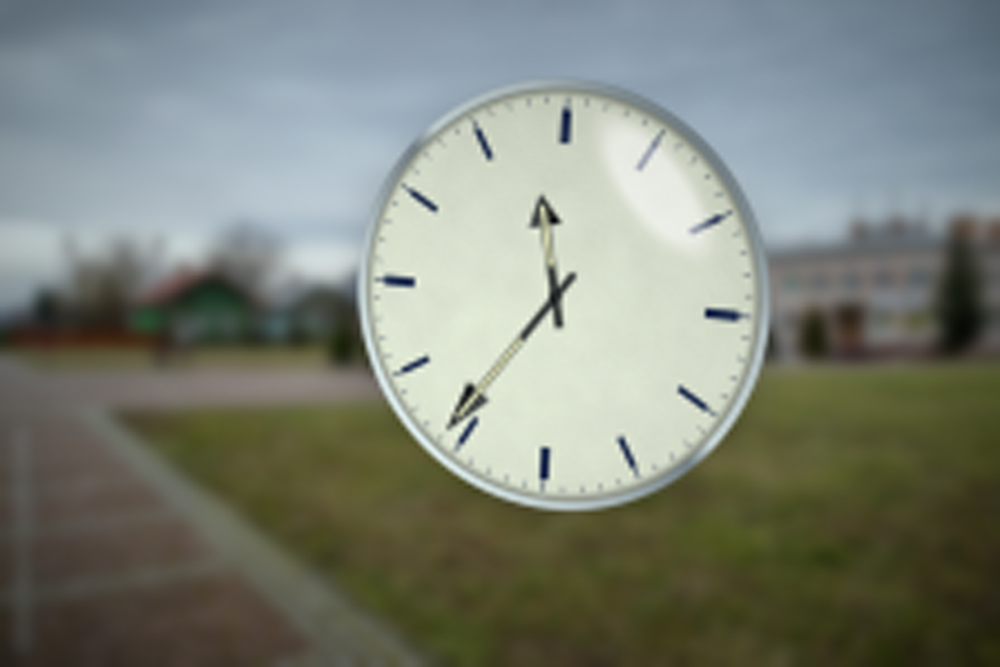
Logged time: 11 h 36 min
